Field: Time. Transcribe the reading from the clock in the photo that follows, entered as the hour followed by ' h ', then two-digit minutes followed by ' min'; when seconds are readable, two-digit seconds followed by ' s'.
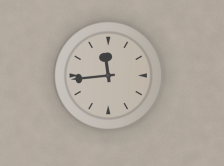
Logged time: 11 h 44 min
